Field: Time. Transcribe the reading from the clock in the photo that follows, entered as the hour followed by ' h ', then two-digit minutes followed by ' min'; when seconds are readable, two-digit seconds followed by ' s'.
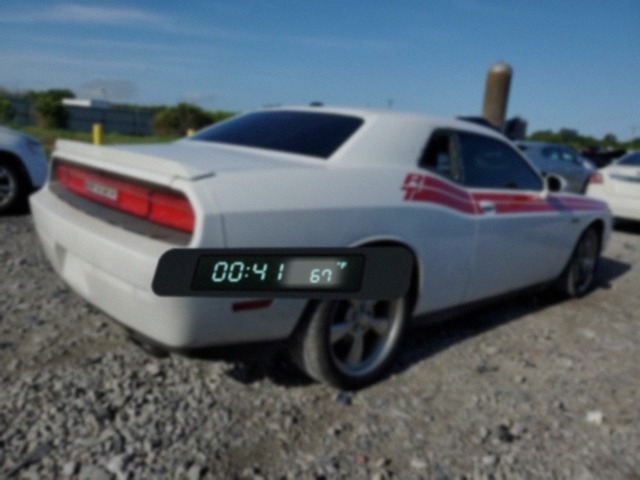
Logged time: 0 h 41 min
